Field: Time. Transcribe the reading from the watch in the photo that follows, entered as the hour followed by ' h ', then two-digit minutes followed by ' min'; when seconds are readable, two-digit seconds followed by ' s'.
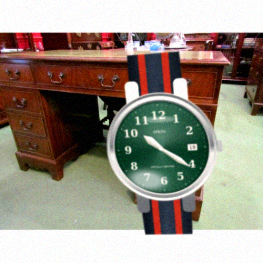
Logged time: 10 h 21 min
